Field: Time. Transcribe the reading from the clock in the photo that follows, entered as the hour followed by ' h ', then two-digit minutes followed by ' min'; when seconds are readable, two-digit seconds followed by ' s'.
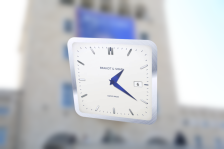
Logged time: 1 h 21 min
